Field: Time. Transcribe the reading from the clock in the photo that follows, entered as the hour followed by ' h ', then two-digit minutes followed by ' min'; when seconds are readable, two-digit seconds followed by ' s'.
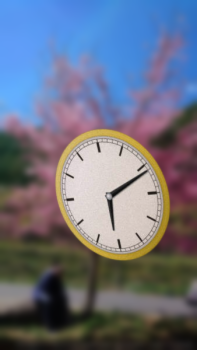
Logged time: 6 h 11 min
